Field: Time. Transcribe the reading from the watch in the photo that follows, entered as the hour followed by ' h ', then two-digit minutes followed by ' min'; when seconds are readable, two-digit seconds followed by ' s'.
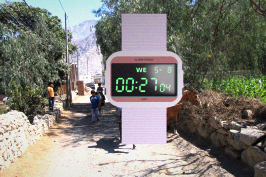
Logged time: 0 h 27 min 04 s
